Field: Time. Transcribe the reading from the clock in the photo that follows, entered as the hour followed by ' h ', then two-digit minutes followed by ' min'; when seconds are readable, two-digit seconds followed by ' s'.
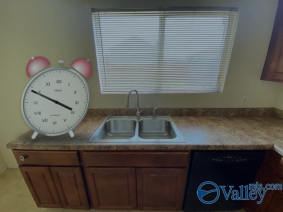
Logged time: 3 h 49 min
